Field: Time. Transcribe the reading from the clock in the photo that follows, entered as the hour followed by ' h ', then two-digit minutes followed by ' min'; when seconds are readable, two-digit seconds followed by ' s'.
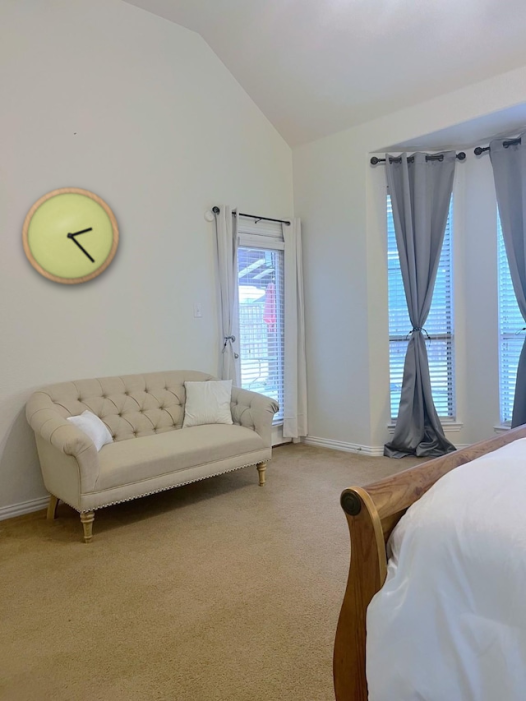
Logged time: 2 h 23 min
